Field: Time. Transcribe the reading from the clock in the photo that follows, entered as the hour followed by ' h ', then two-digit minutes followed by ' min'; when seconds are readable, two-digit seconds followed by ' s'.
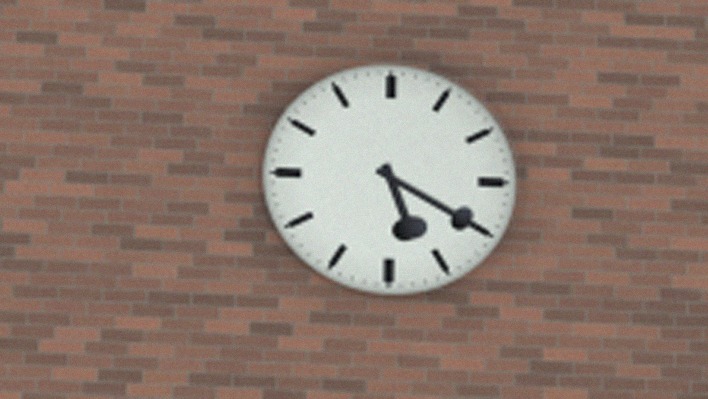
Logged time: 5 h 20 min
